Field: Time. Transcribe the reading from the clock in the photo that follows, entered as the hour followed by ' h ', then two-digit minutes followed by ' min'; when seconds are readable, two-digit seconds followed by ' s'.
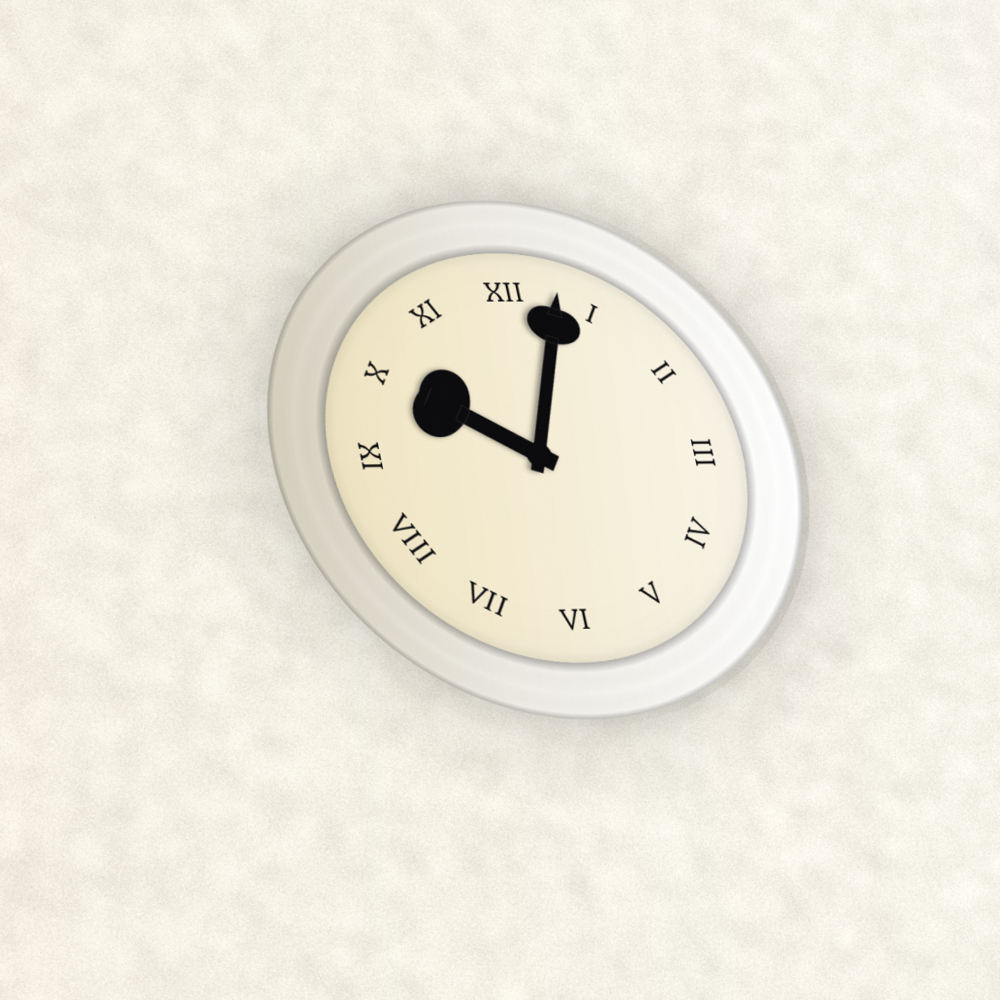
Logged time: 10 h 03 min
